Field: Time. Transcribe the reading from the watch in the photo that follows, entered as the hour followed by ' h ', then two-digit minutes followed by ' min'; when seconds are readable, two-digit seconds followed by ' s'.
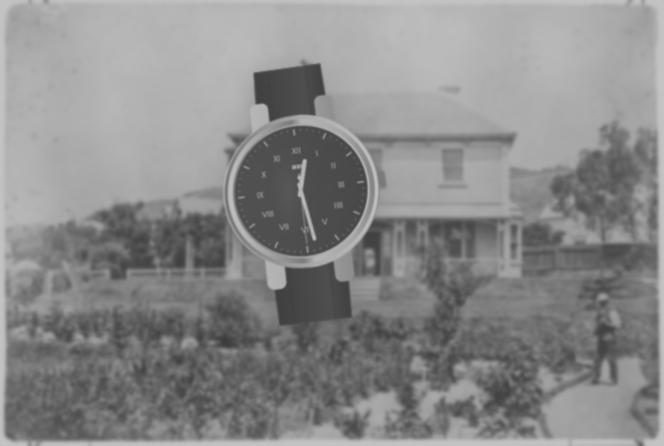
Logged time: 12 h 28 min 30 s
